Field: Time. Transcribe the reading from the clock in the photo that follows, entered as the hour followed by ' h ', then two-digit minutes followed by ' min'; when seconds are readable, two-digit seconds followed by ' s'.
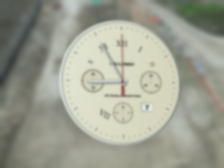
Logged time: 8 h 55 min
